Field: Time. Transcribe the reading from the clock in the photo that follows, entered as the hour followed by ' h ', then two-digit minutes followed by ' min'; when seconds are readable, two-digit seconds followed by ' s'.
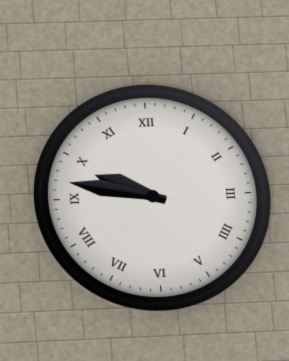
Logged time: 9 h 47 min
